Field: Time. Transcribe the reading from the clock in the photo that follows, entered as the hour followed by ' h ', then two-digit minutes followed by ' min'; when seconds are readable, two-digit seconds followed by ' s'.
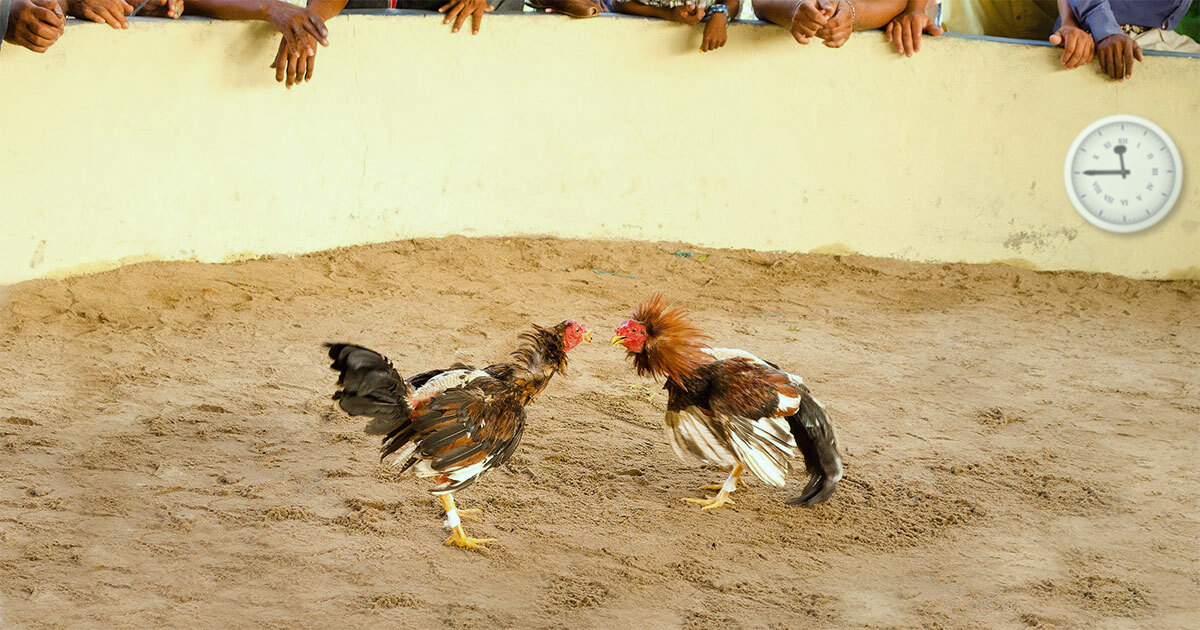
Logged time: 11 h 45 min
